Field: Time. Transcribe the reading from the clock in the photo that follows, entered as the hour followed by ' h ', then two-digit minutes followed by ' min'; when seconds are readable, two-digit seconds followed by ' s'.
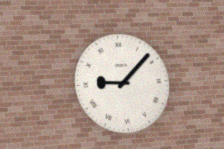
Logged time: 9 h 08 min
